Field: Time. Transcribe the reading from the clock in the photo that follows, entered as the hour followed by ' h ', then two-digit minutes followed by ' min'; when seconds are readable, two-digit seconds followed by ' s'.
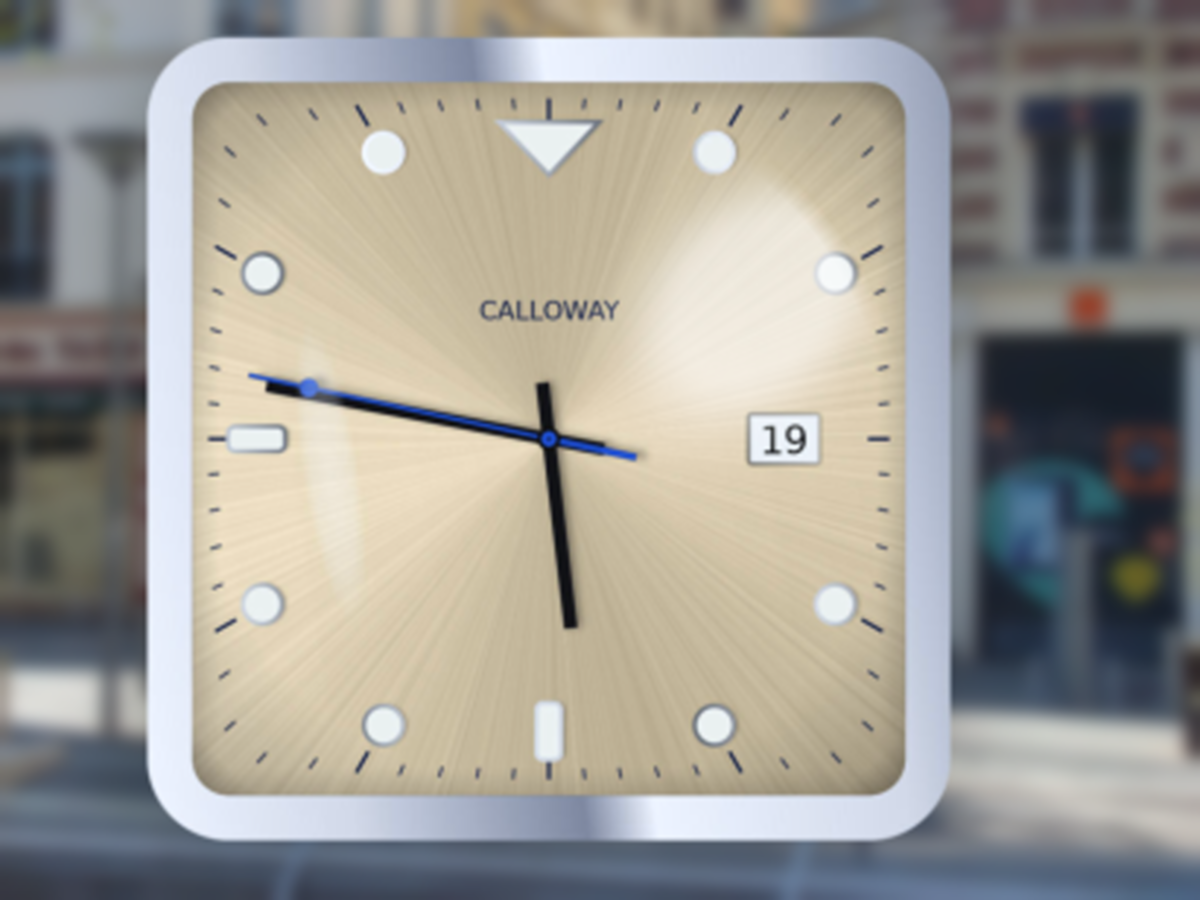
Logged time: 5 h 46 min 47 s
